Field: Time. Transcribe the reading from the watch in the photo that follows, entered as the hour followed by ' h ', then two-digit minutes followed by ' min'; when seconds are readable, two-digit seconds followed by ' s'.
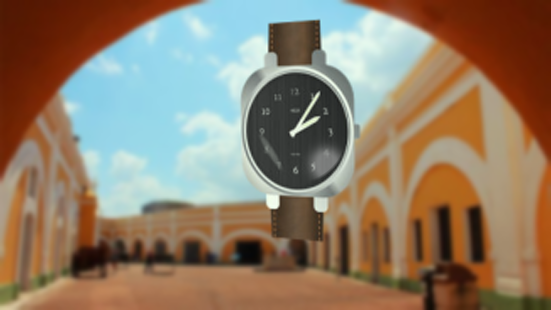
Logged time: 2 h 06 min
